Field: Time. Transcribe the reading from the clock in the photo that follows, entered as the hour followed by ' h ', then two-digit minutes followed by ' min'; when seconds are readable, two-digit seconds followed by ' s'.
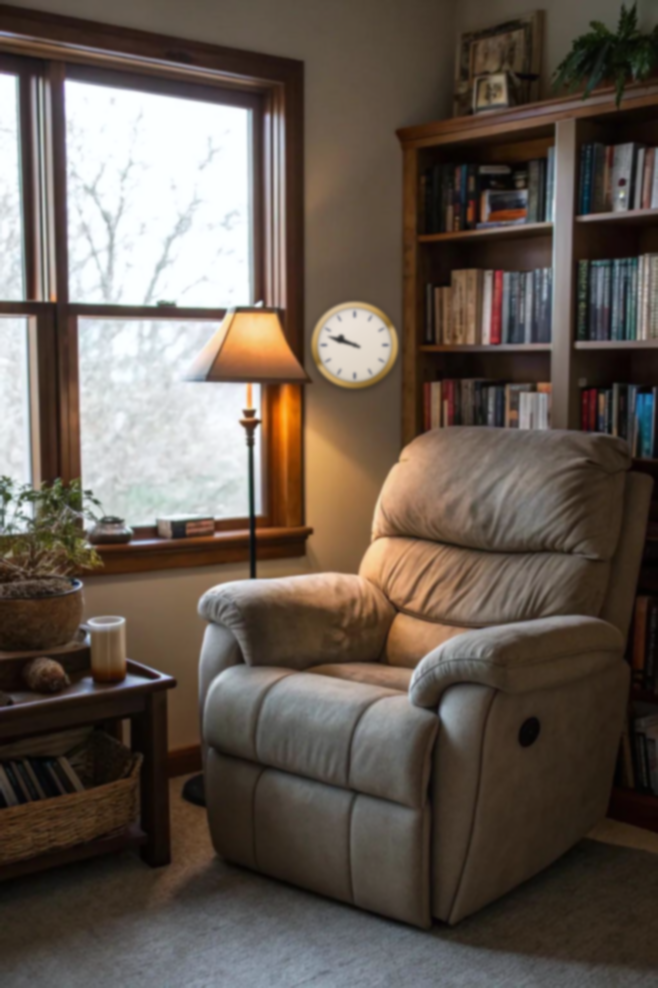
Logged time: 9 h 48 min
